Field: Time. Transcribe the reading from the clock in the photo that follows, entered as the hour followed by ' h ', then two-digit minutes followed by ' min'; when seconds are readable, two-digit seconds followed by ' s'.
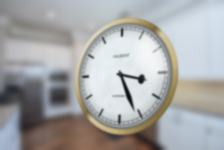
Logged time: 3 h 26 min
